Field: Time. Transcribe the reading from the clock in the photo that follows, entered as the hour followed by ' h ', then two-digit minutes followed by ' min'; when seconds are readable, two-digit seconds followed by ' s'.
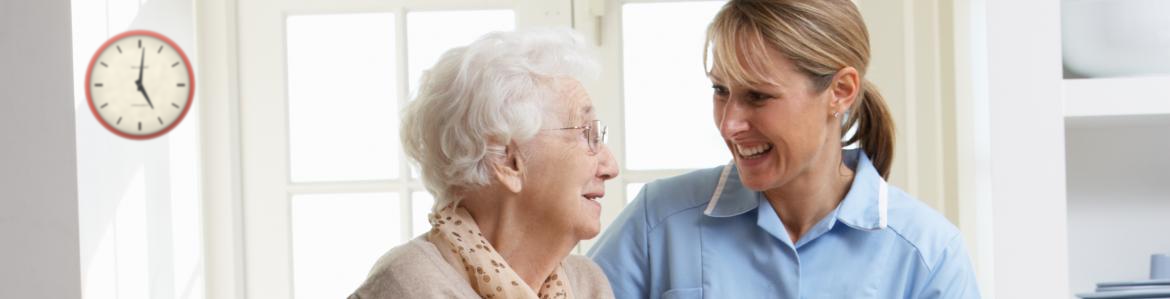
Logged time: 5 h 01 min
